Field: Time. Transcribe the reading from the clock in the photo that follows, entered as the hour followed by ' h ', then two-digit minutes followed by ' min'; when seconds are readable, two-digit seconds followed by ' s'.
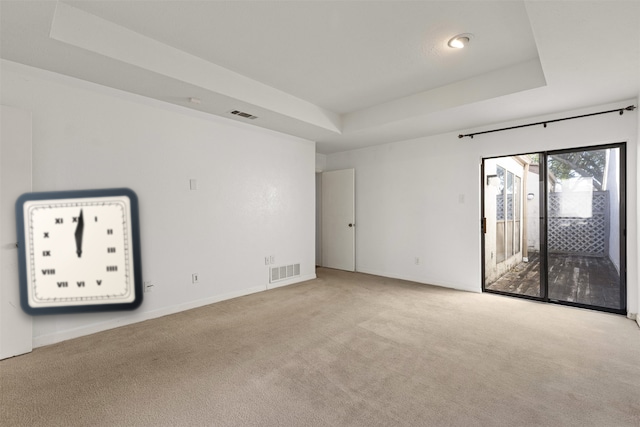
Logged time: 12 h 01 min
